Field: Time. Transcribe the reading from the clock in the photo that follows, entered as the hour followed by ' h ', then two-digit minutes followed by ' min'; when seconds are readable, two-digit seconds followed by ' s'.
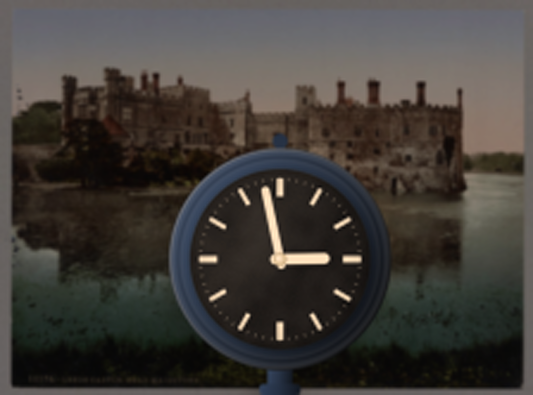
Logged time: 2 h 58 min
